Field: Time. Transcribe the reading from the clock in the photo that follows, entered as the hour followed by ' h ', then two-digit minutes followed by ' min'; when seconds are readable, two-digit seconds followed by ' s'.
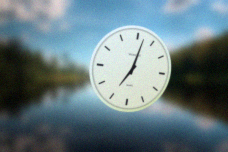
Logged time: 7 h 02 min
